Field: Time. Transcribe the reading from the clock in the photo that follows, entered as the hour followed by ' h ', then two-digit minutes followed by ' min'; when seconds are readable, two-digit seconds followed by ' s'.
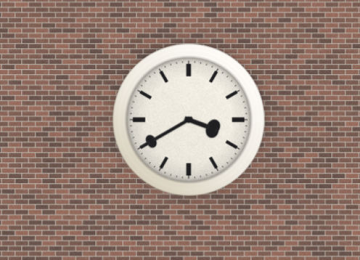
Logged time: 3 h 40 min
